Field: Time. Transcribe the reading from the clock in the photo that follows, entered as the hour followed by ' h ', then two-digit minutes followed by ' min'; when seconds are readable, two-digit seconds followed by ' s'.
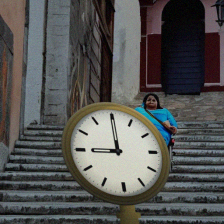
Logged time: 9 h 00 min
